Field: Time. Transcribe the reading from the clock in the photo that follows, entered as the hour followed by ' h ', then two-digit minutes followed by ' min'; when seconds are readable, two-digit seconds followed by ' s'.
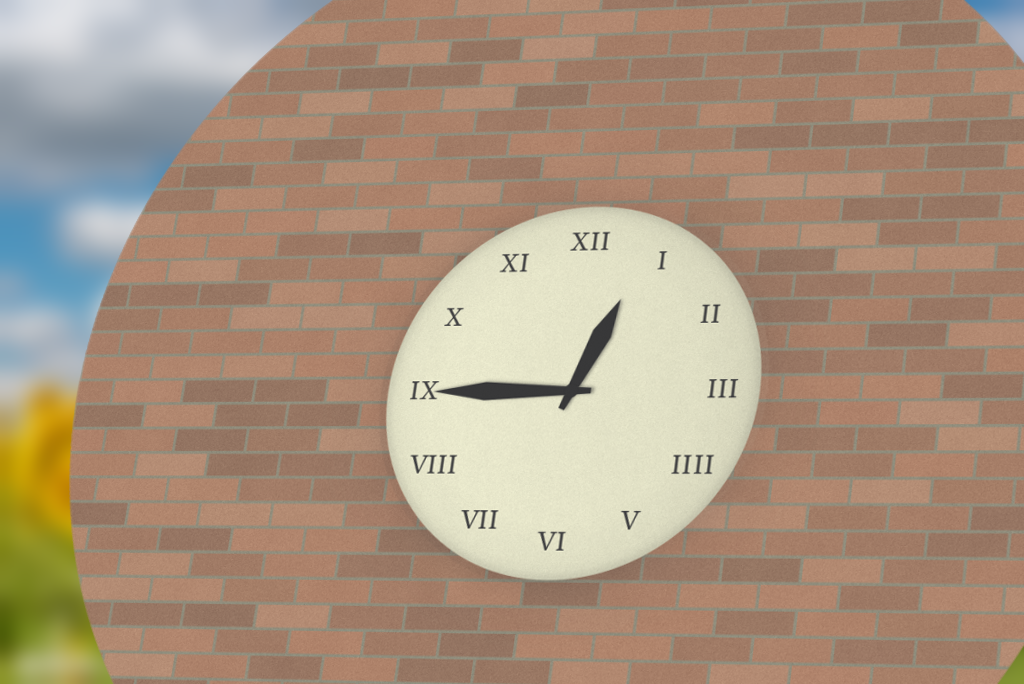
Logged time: 12 h 45 min
